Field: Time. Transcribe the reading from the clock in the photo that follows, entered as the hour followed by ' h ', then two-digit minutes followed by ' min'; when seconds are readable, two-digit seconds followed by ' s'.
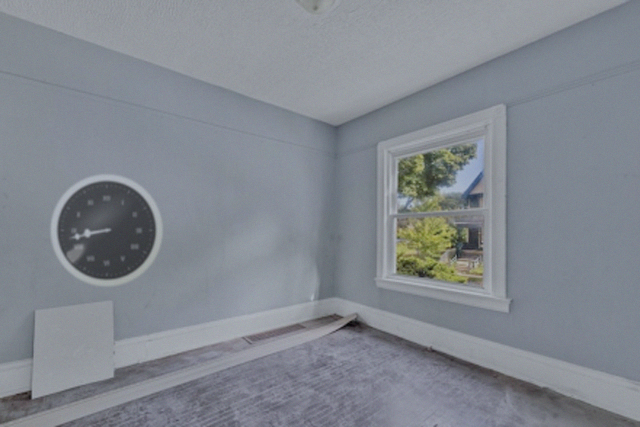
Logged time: 8 h 43 min
